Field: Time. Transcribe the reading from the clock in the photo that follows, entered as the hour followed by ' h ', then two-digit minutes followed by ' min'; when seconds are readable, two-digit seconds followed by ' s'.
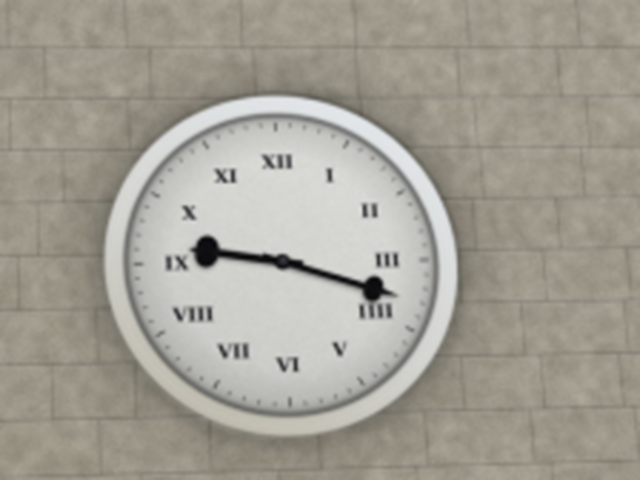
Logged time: 9 h 18 min
